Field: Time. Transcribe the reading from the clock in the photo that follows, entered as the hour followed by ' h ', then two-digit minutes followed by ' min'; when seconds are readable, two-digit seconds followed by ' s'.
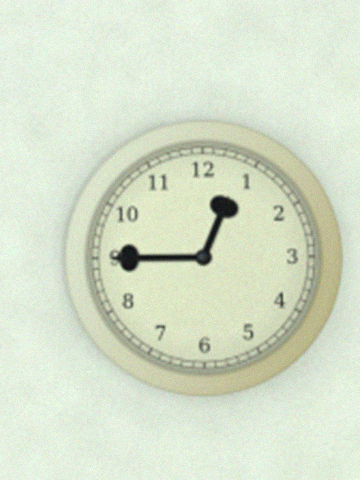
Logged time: 12 h 45 min
